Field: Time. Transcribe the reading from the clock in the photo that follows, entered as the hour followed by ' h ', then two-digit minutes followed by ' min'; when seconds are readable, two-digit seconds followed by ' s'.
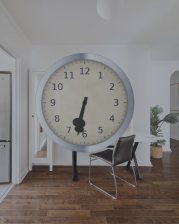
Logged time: 6 h 32 min
